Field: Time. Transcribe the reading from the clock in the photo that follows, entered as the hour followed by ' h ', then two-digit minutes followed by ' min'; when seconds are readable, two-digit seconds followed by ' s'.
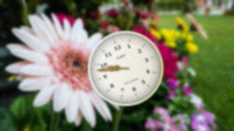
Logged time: 9 h 48 min
